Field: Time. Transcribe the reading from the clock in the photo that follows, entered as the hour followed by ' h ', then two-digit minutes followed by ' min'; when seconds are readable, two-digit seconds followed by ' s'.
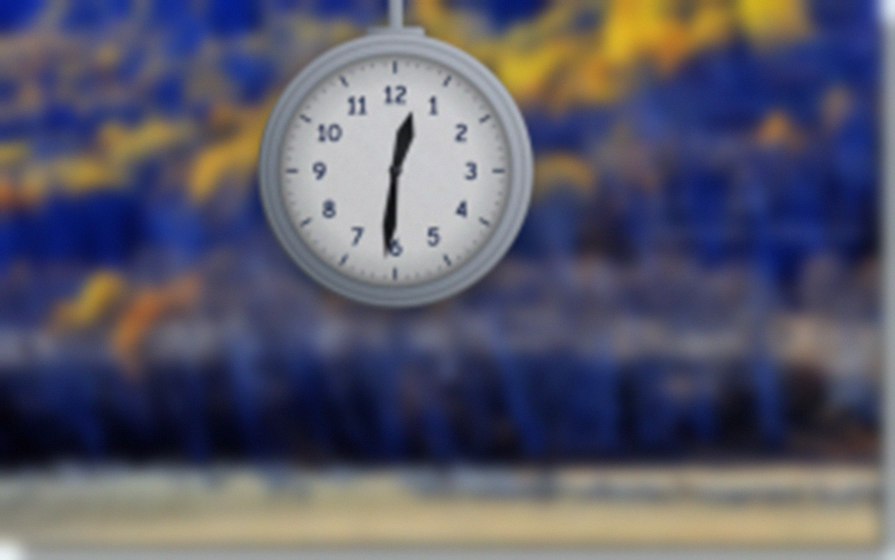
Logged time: 12 h 31 min
